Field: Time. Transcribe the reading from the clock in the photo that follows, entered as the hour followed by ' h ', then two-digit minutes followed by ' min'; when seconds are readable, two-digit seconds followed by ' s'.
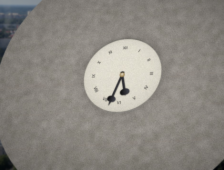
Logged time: 5 h 33 min
